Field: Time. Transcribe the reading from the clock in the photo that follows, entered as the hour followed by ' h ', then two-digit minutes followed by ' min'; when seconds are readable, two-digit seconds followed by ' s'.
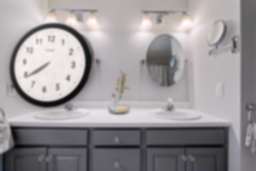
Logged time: 7 h 39 min
